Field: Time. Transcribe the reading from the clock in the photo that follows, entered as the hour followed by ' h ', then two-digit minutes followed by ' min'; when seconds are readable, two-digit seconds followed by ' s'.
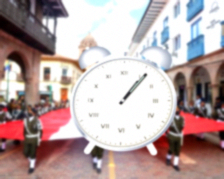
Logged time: 1 h 06 min
